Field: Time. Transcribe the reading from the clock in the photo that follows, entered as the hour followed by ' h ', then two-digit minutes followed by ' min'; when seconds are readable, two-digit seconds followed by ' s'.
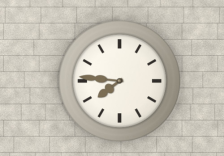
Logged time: 7 h 46 min
